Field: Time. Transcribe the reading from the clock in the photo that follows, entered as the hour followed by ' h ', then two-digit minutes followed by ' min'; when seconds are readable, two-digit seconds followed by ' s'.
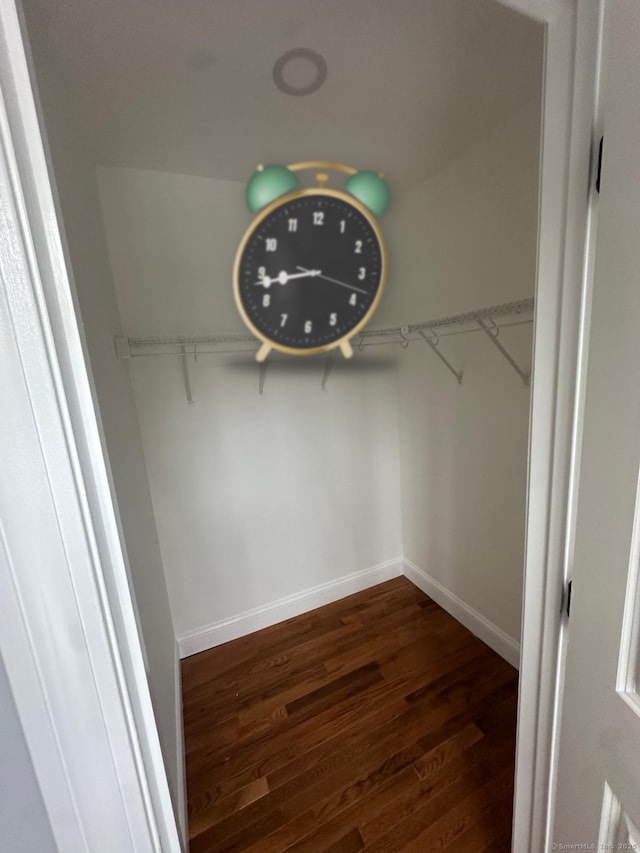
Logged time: 8 h 43 min 18 s
